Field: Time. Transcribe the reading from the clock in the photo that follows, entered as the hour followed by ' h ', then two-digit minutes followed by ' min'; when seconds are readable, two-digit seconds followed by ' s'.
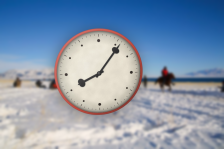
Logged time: 8 h 06 min
